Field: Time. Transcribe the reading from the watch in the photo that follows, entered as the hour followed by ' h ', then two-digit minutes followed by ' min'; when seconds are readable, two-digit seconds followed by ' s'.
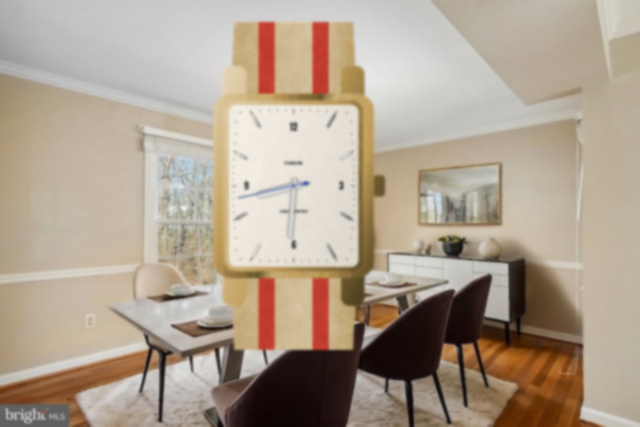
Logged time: 8 h 30 min 43 s
